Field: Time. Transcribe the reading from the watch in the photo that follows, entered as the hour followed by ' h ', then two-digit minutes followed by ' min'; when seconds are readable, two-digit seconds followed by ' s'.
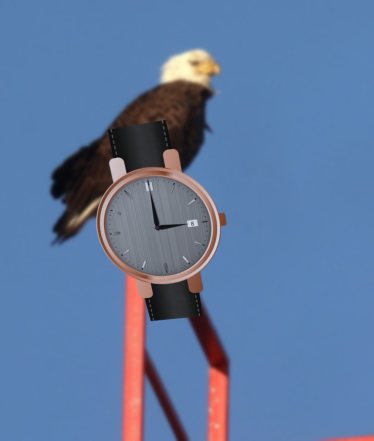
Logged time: 3 h 00 min
